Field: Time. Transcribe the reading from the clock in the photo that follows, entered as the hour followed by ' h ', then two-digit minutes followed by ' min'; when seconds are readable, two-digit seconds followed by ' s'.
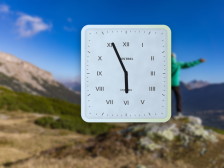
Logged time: 5 h 56 min
